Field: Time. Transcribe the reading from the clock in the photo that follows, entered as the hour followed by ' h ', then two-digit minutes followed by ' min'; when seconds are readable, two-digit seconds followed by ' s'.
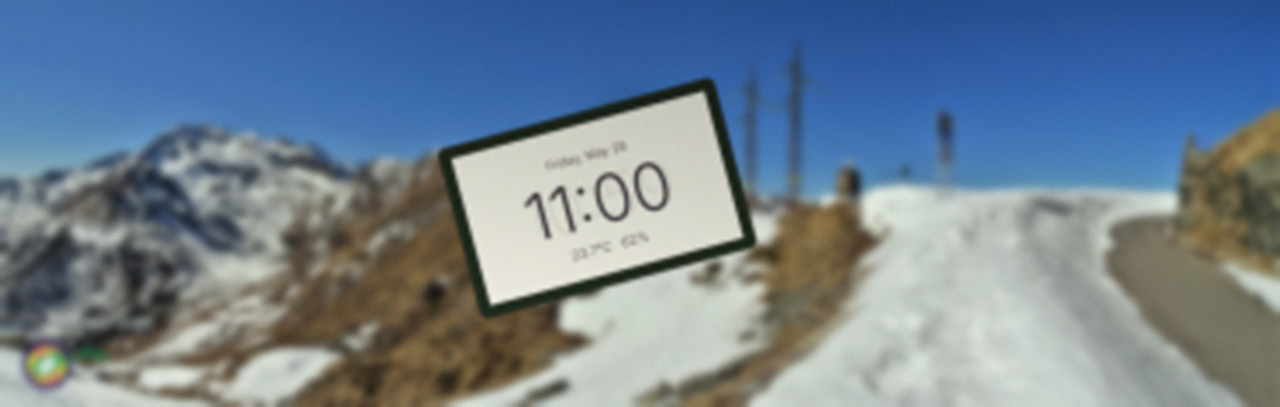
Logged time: 11 h 00 min
